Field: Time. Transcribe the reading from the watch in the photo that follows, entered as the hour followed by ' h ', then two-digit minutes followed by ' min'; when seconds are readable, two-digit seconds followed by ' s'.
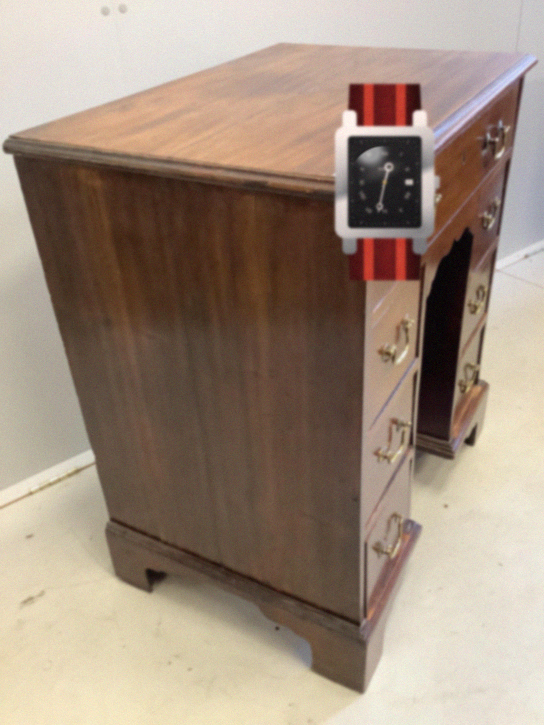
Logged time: 12 h 32 min
